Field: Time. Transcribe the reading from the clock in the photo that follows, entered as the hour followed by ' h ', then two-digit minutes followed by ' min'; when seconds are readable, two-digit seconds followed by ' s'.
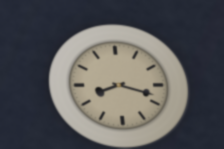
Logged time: 8 h 18 min
